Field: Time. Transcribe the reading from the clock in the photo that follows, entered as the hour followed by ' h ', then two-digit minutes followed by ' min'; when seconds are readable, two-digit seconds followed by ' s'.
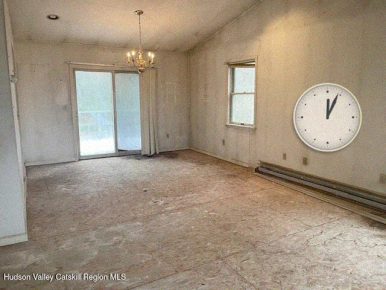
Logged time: 12 h 04 min
